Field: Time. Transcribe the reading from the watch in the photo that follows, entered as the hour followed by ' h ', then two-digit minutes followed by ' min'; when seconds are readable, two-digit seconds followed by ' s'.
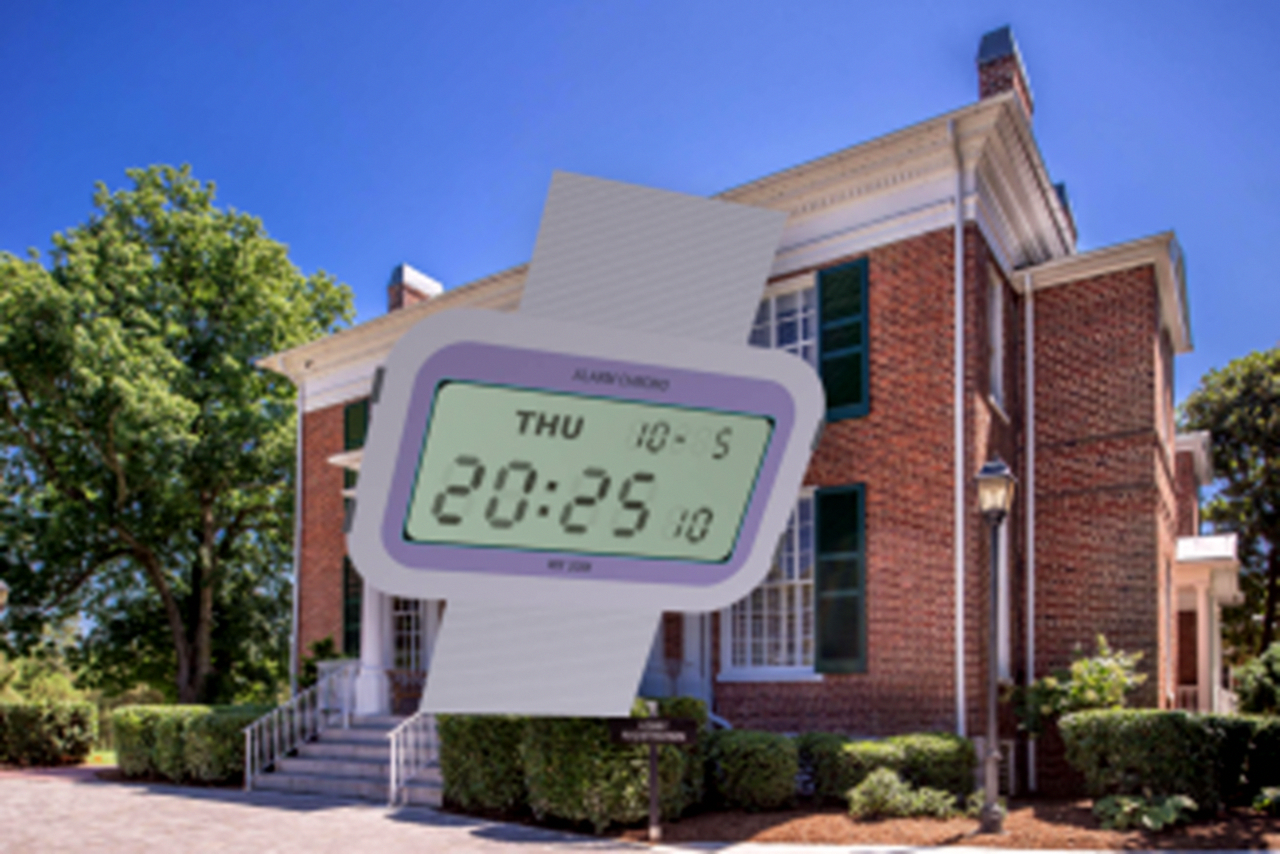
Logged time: 20 h 25 min 10 s
